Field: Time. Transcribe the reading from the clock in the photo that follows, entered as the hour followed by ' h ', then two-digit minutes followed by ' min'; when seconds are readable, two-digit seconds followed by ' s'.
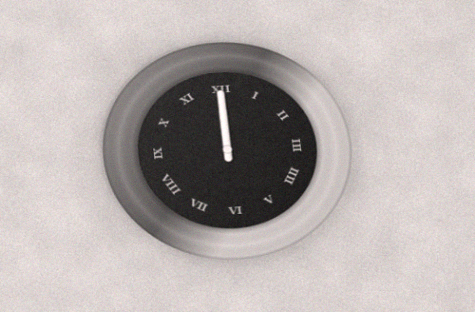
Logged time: 12 h 00 min
